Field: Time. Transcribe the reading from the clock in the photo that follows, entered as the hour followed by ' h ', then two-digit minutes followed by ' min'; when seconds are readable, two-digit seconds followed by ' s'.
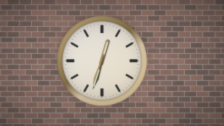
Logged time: 12 h 33 min
